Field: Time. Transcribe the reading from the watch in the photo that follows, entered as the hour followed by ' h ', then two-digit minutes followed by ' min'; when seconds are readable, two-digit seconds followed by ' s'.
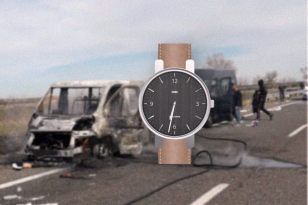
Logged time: 6 h 32 min
